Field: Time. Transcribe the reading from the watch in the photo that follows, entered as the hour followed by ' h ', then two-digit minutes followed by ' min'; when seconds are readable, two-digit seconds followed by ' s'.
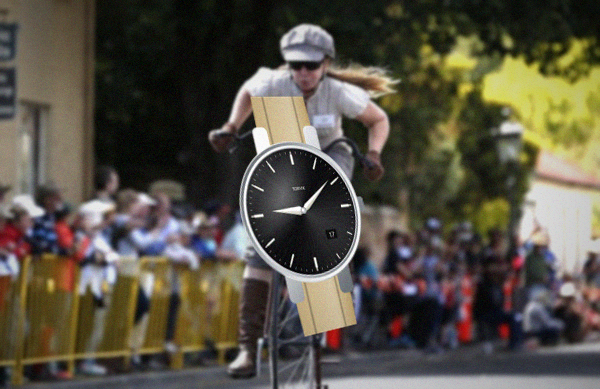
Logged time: 9 h 09 min
